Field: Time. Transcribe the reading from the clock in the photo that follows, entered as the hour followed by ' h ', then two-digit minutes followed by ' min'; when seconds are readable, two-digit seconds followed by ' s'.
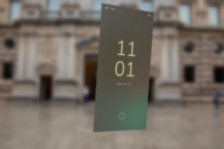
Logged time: 11 h 01 min
